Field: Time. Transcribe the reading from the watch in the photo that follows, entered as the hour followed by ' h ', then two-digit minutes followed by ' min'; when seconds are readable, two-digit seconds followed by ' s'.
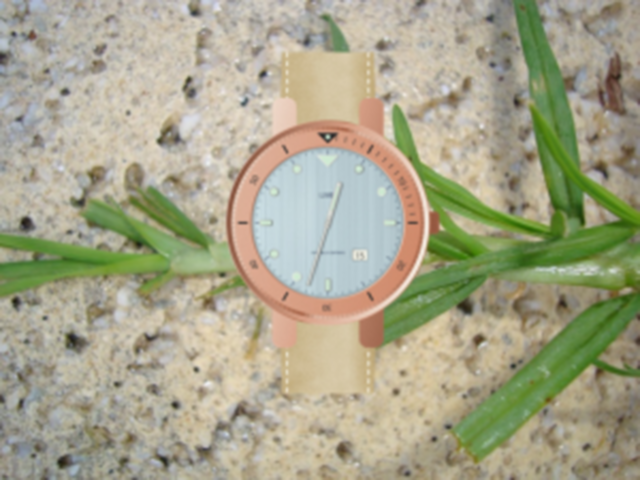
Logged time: 12 h 33 min
